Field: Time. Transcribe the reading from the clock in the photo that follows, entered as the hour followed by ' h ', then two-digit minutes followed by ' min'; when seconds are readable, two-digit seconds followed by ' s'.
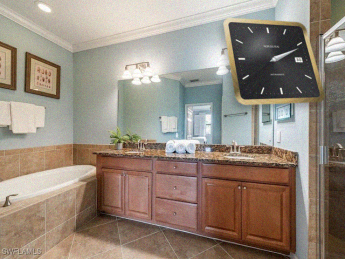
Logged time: 2 h 11 min
